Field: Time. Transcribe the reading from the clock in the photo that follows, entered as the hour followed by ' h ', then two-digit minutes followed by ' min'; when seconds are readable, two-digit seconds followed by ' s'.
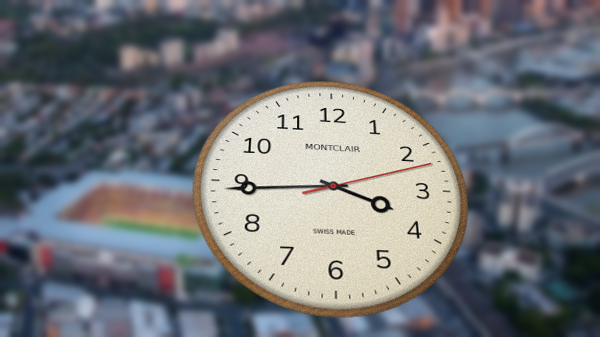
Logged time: 3 h 44 min 12 s
